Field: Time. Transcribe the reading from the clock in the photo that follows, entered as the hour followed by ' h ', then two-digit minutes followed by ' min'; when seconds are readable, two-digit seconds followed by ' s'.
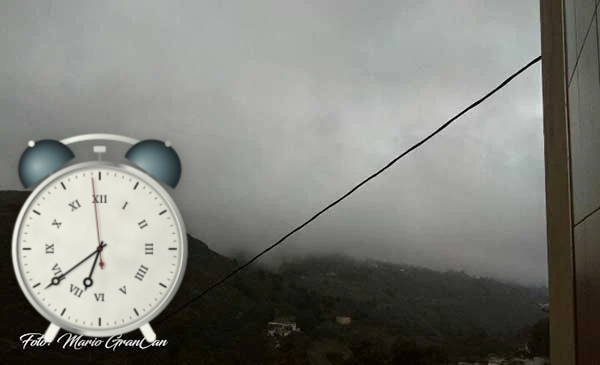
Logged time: 6 h 38 min 59 s
